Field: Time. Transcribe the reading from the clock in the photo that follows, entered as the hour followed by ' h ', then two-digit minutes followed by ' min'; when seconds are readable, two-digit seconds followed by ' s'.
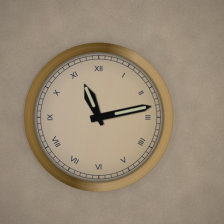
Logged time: 11 h 13 min
